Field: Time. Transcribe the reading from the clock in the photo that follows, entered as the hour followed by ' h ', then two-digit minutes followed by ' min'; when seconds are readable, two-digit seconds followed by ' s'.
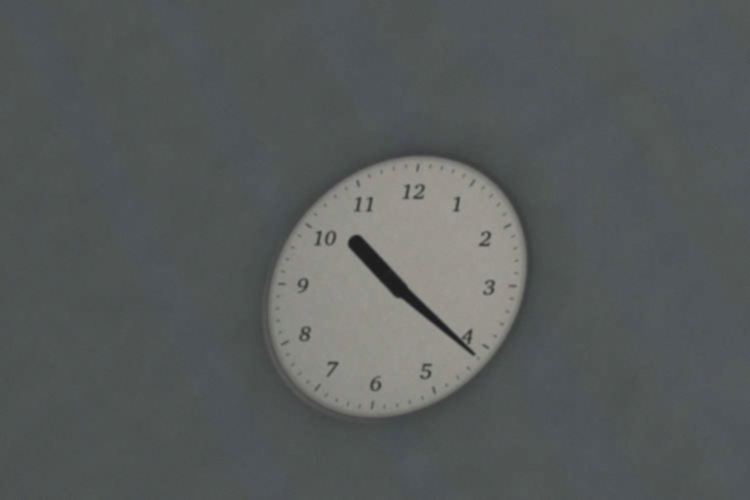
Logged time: 10 h 21 min
